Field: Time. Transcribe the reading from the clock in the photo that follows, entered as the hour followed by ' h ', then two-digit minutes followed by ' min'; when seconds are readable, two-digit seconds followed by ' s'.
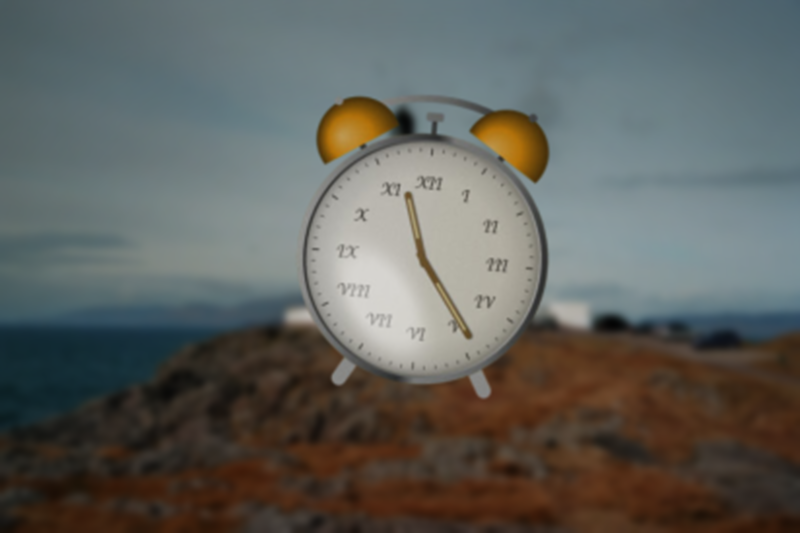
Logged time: 11 h 24 min
